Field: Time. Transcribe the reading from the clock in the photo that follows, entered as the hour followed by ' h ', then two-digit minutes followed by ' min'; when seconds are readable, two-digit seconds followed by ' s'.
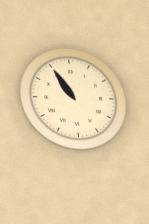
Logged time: 10 h 55 min
